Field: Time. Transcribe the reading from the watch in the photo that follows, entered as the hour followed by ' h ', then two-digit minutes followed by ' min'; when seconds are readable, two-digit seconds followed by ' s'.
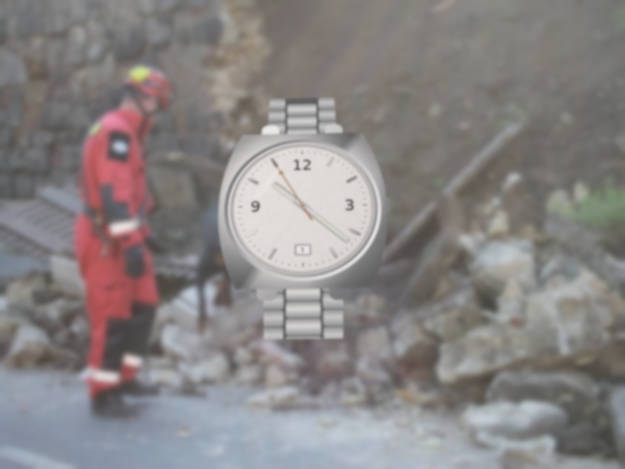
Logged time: 10 h 21 min 55 s
